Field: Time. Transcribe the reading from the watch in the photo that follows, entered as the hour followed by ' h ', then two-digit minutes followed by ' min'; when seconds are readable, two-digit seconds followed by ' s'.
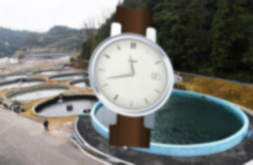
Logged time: 11 h 42 min
